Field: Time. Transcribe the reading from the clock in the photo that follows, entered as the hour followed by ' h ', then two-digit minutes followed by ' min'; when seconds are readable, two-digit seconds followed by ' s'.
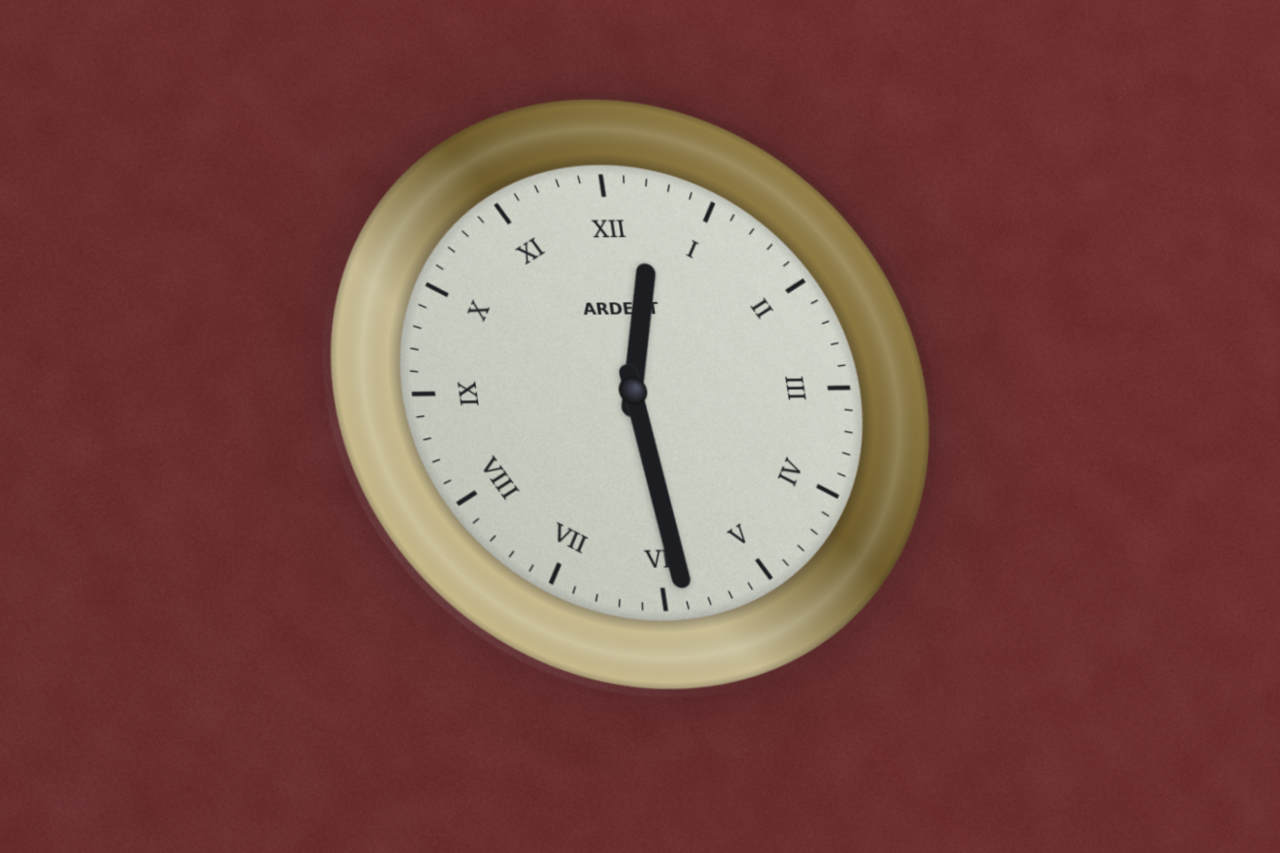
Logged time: 12 h 29 min
